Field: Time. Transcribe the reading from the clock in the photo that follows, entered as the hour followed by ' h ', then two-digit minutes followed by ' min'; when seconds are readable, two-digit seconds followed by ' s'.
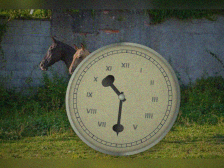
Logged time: 10 h 30 min
